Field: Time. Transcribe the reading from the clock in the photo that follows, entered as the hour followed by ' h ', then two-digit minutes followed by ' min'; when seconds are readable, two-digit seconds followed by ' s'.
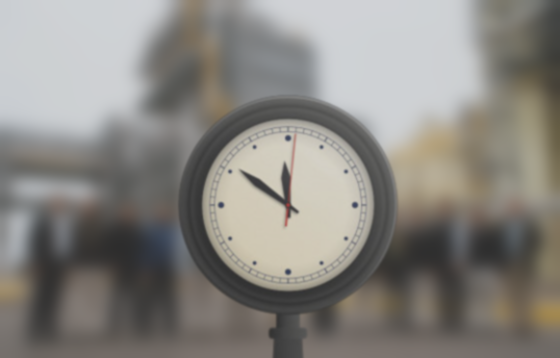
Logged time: 11 h 51 min 01 s
